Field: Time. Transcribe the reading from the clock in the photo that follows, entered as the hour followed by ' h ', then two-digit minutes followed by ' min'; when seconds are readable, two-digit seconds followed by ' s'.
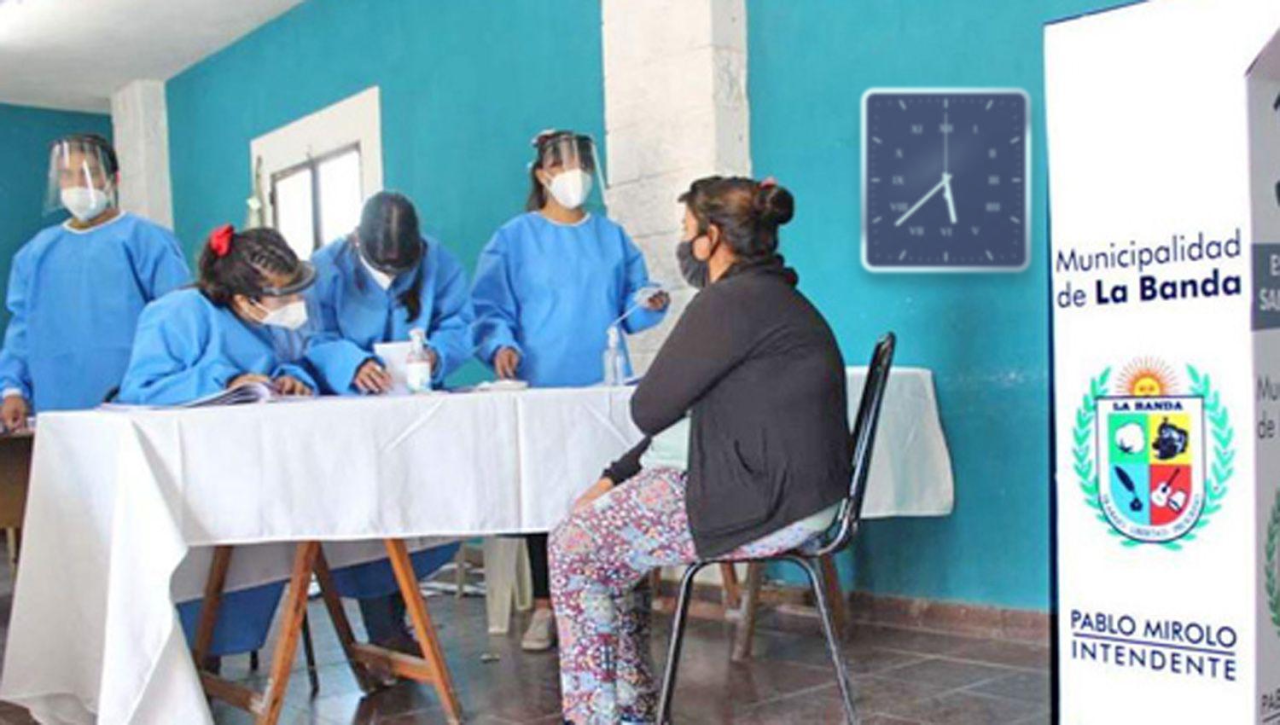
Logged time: 5 h 38 min 00 s
